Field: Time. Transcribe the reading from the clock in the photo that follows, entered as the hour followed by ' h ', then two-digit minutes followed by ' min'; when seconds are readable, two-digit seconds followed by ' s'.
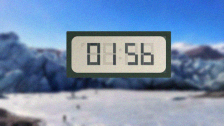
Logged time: 1 h 56 min
